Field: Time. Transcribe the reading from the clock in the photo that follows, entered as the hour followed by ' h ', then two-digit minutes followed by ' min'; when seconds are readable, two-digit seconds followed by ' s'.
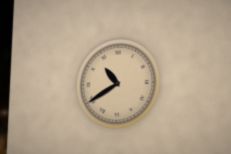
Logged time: 10 h 40 min
